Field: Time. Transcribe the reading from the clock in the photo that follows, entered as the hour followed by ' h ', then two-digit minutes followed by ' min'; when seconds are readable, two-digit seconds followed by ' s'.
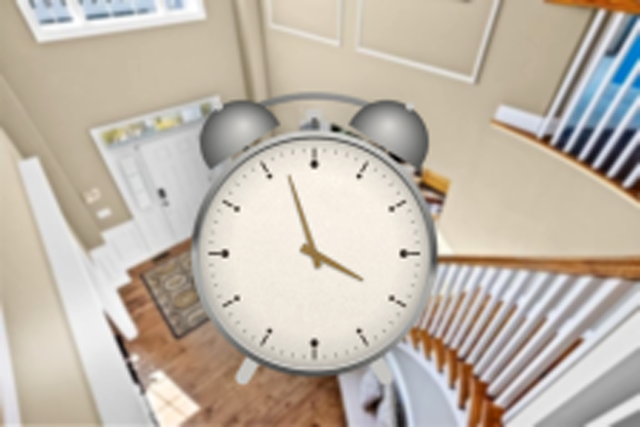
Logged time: 3 h 57 min
